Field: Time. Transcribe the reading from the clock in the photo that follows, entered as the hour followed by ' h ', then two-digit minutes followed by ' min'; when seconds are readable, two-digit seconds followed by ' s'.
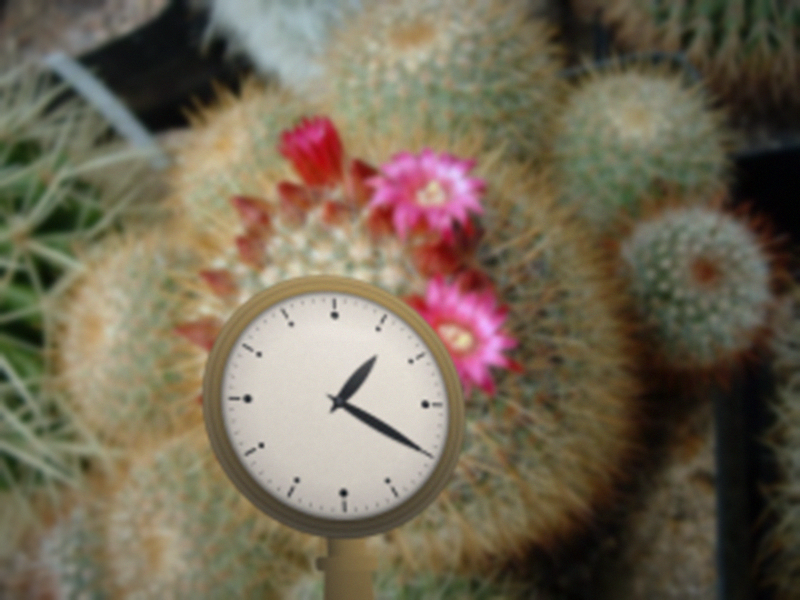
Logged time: 1 h 20 min
